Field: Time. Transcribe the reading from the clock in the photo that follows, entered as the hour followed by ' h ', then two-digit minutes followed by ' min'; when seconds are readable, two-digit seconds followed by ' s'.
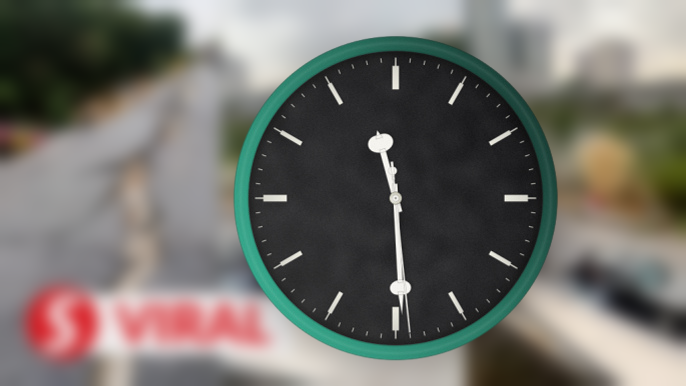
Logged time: 11 h 29 min 29 s
